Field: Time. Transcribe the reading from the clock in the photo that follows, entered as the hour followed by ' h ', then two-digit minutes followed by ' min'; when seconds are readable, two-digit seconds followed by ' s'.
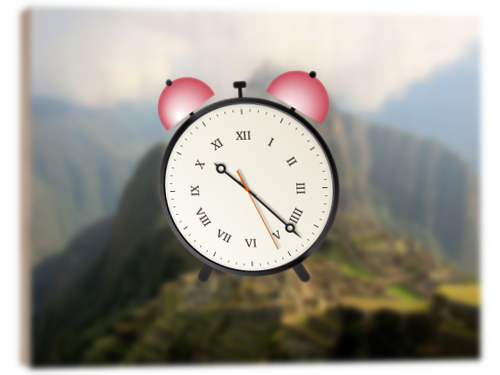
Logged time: 10 h 22 min 26 s
